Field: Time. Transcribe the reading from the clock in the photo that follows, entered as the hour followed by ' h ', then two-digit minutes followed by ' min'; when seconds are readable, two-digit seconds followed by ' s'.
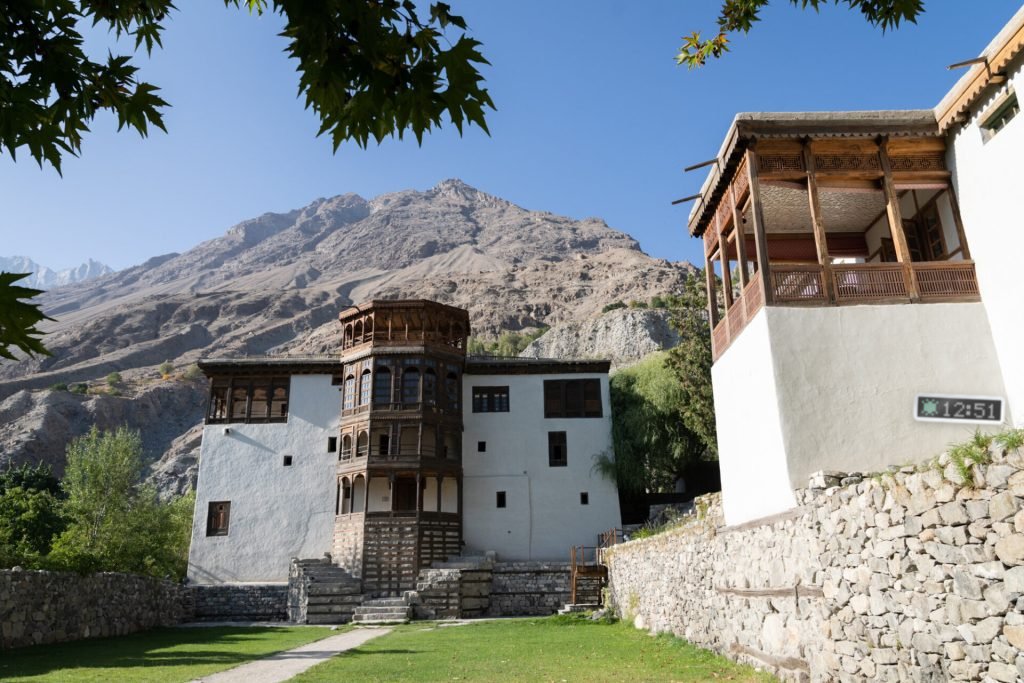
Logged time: 12 h 51 min
